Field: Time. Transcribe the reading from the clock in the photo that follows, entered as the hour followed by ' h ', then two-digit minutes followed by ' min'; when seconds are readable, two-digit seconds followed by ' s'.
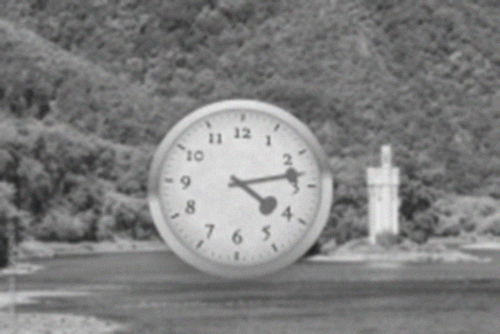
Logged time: 4 h 13 min
